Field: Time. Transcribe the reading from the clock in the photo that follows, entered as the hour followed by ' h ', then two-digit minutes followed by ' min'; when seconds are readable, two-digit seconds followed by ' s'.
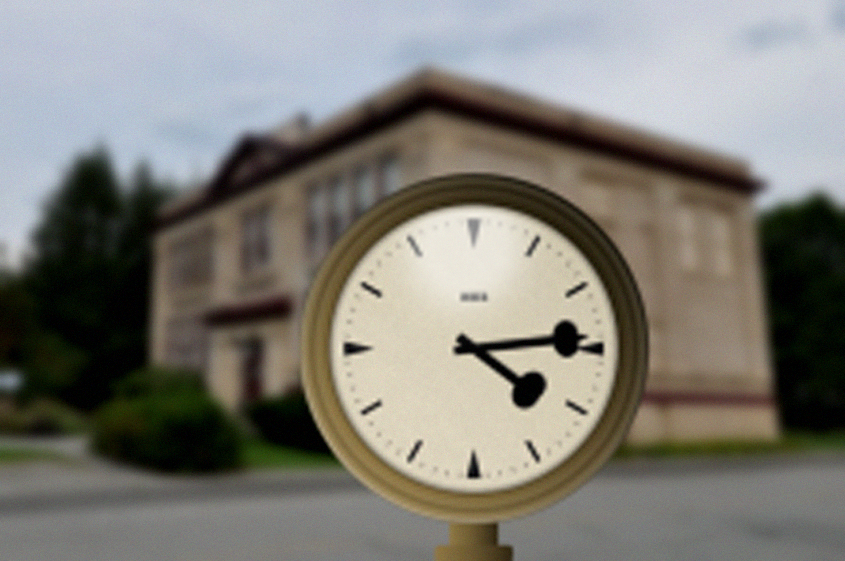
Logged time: 4 h 14 min
